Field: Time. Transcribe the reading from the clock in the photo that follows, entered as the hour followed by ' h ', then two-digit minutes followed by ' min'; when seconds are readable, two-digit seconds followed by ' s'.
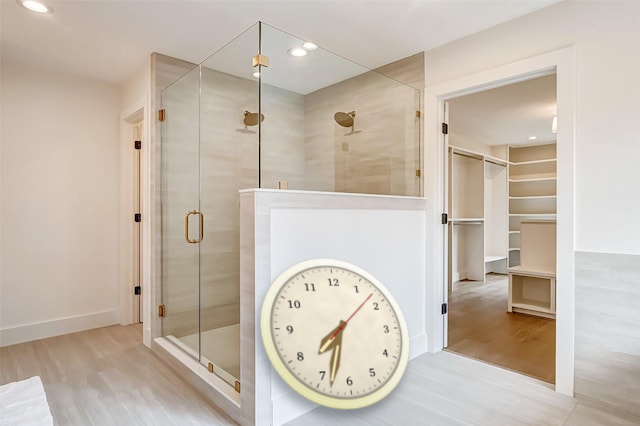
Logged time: 7 h 33 min 08 s
